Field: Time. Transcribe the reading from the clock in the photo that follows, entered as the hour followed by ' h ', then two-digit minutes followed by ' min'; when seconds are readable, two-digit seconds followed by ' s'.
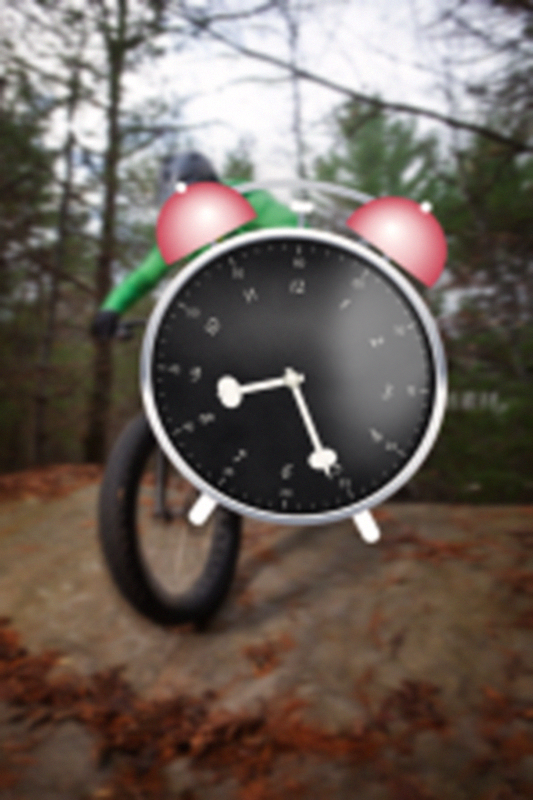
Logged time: 8 h 26 min
